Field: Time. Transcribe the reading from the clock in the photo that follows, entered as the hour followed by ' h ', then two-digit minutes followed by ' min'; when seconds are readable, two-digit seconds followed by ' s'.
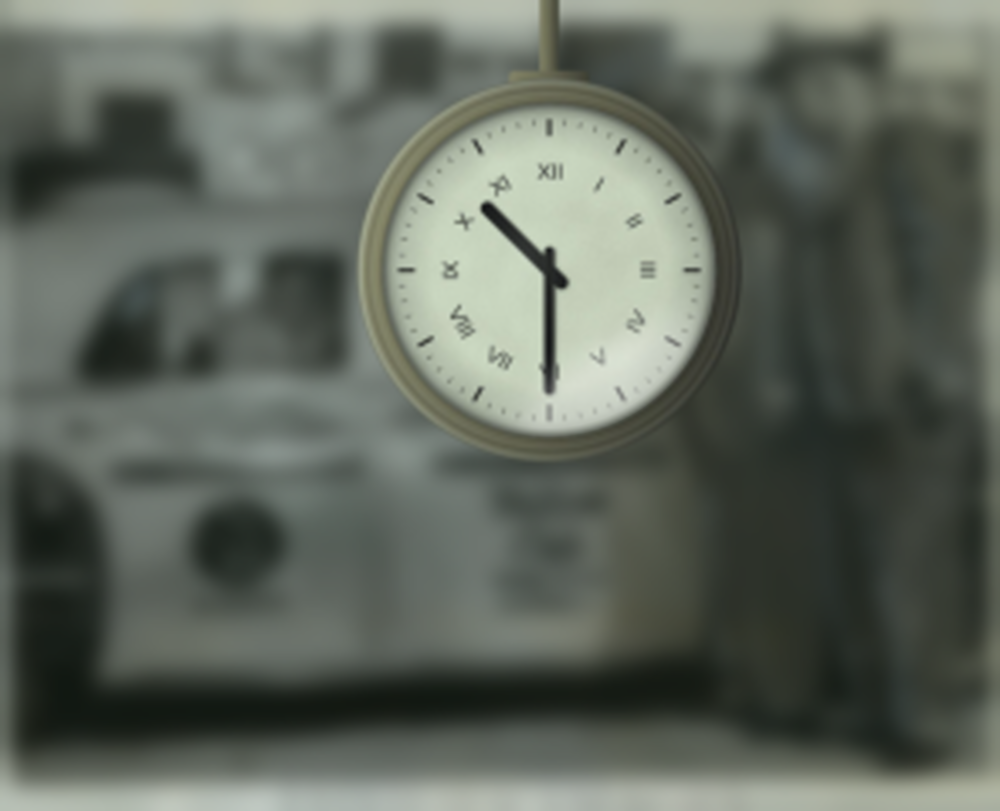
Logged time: 10 h 30 min
